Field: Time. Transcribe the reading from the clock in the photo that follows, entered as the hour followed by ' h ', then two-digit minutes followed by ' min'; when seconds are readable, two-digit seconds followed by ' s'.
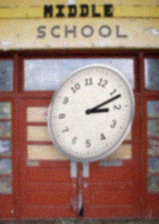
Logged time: 2 h 07 min
